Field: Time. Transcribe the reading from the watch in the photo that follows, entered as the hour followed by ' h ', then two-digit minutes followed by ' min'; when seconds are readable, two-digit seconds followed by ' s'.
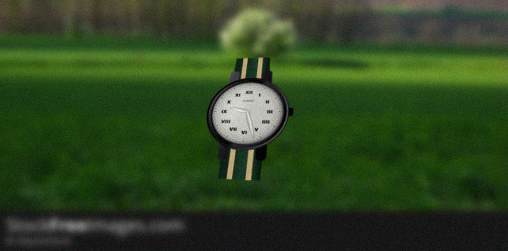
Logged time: 9 h 27 min
